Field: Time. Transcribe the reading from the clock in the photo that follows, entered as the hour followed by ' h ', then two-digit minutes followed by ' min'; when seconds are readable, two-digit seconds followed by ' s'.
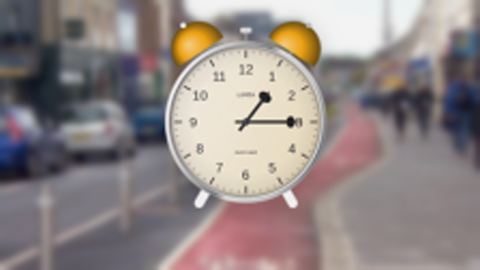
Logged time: 1 h 15 min
